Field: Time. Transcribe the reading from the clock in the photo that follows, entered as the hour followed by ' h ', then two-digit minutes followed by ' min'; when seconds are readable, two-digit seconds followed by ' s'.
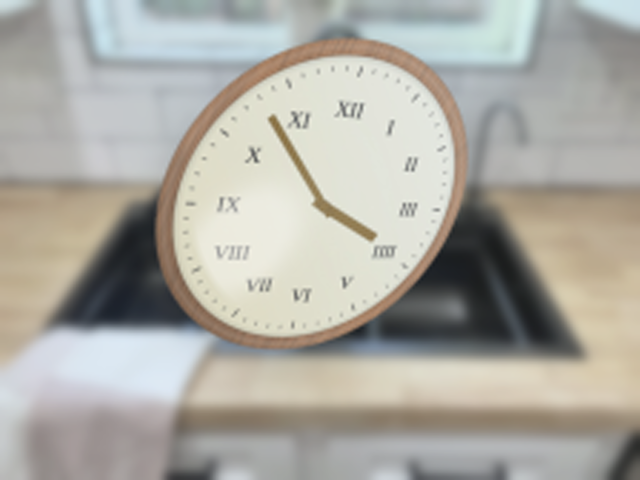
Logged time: 3 h 53 min
